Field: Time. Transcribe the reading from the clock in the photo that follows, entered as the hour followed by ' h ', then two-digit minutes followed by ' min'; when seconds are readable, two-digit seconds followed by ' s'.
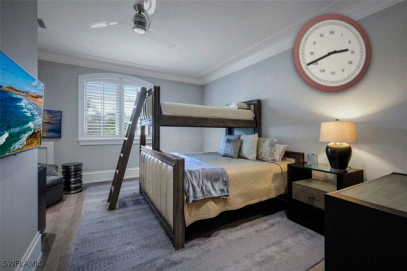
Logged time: 2 h 41 min
